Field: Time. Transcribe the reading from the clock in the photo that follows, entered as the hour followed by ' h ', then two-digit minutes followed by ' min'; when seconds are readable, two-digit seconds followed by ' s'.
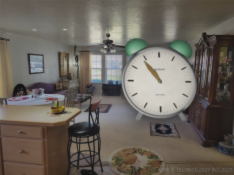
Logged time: 10 h 54 min
